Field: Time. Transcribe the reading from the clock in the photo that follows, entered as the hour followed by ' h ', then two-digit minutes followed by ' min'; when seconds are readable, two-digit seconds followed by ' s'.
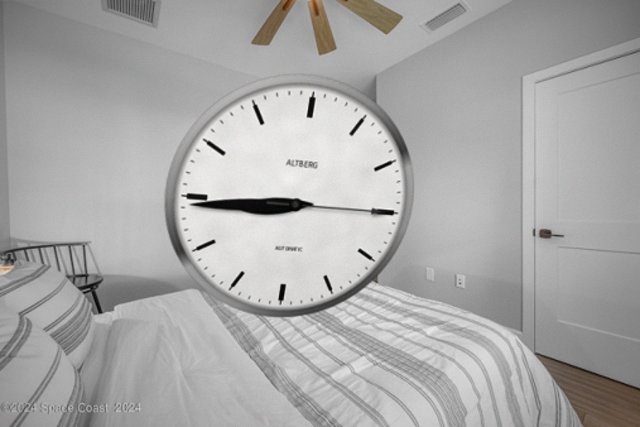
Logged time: 8 h 44 min 15 s
